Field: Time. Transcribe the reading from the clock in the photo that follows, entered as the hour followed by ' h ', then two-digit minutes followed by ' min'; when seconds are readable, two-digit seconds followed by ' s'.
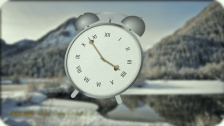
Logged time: 3 h 53 min
